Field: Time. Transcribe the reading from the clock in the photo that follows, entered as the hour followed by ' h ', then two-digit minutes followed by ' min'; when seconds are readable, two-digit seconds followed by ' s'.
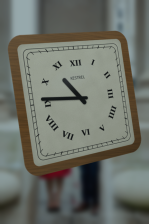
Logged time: 10 h 46 min
